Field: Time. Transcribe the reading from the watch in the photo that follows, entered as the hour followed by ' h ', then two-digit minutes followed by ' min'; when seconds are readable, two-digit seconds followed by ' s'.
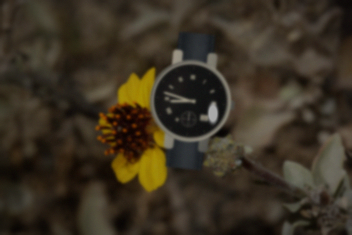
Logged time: 8 h 47 min
